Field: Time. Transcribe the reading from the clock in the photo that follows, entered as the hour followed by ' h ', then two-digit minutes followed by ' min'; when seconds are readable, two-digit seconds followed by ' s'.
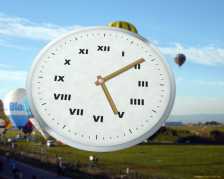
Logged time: 5 h 09 min
